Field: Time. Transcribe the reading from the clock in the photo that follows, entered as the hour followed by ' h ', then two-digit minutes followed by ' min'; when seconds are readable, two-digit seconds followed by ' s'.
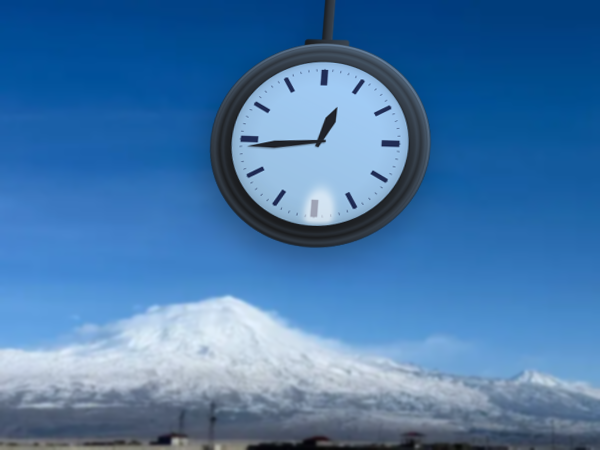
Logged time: 12 h 44 min
